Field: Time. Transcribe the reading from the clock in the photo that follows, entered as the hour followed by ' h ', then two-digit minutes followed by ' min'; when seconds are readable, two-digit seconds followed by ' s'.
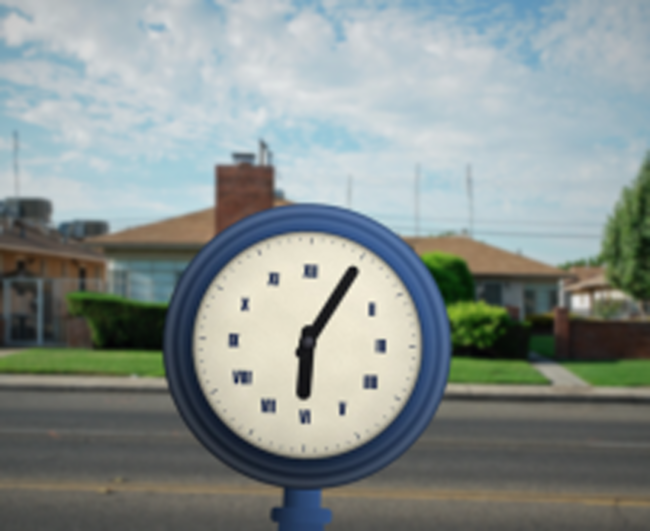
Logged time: 6 h 05 min
